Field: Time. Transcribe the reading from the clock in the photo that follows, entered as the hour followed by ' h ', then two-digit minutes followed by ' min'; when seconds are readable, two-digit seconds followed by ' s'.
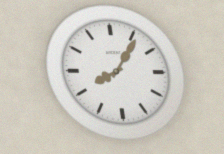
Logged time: 8 h 06 min
